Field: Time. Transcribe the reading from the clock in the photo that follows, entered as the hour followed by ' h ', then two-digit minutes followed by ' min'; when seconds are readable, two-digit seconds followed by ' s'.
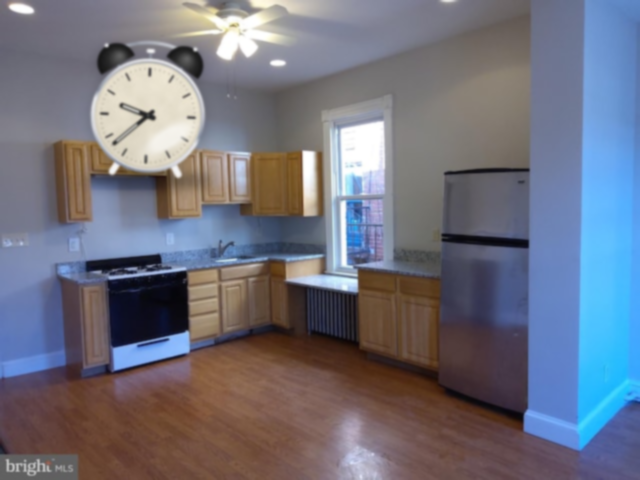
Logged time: 9 h 38 min
